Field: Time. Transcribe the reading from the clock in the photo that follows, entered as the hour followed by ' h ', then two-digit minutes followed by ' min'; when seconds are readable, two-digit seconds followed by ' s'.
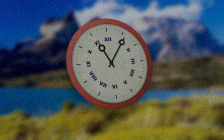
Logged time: 11 h 06 min
